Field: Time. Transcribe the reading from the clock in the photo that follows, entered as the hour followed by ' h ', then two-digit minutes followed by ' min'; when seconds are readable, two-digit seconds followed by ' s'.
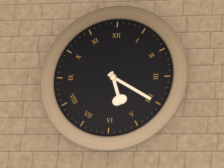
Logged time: 5 h 20 min
